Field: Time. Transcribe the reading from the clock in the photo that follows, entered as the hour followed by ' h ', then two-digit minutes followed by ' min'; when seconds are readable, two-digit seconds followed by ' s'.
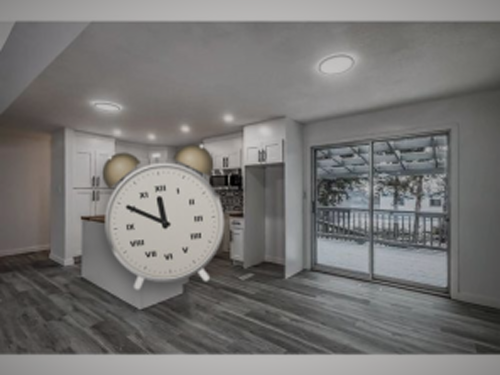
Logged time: 11 h 50 min
